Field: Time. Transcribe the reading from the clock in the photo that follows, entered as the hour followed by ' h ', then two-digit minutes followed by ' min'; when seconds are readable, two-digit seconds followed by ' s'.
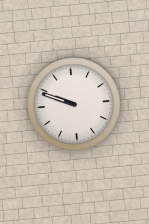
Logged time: 9 h 49 min
